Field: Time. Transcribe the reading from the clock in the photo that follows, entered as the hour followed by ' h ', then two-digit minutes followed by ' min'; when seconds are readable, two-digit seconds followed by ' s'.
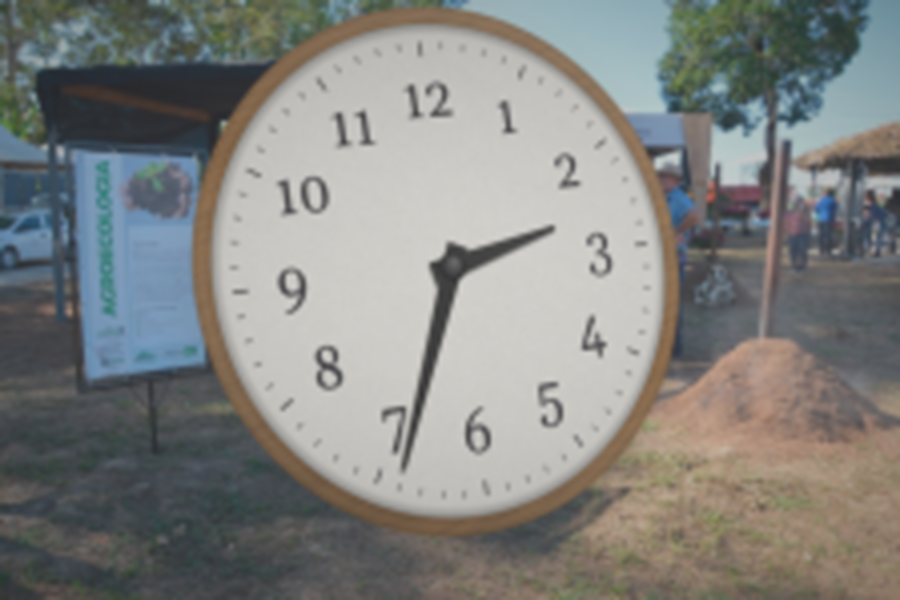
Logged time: 2 h 34 min
